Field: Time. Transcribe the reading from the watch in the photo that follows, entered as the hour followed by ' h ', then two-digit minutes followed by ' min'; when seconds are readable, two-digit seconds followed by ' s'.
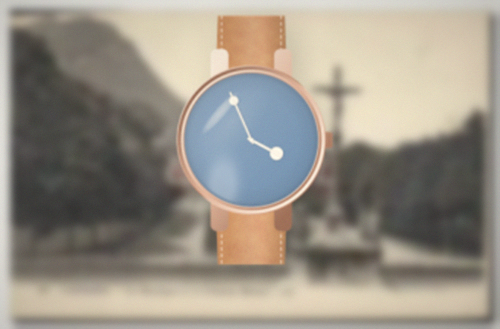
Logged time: 3 h 56 min
